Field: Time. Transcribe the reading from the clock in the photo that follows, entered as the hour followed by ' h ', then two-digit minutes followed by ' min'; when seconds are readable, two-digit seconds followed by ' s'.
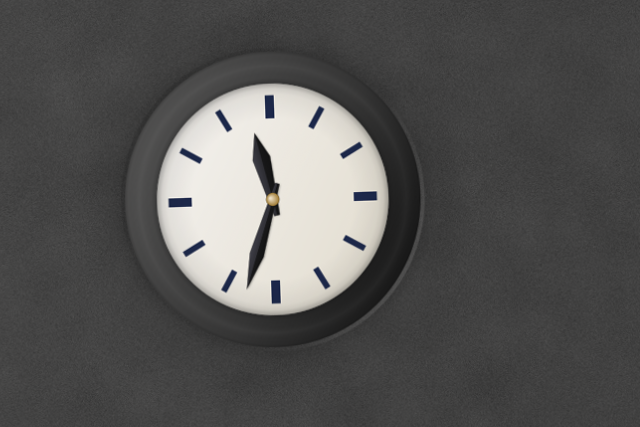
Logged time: 11 h 33 min
